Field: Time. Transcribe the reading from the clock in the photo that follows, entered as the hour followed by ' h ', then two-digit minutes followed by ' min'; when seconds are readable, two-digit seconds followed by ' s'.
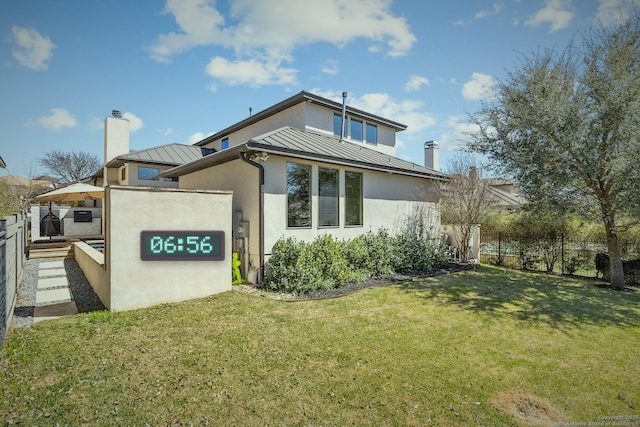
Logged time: 6 h 56 min
